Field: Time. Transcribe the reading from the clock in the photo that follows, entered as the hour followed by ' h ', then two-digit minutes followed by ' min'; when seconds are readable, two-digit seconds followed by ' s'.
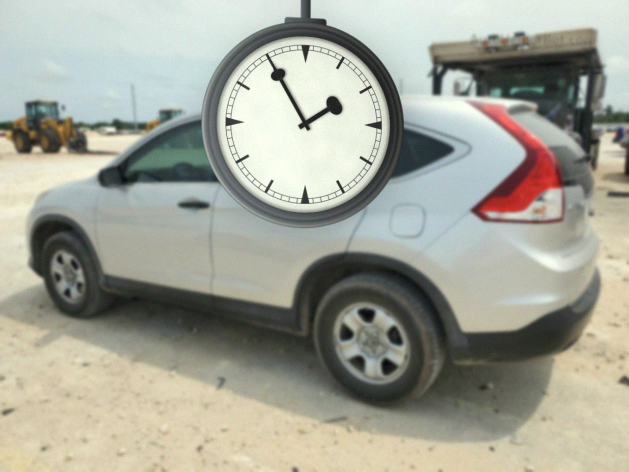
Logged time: 1 h 55 min
